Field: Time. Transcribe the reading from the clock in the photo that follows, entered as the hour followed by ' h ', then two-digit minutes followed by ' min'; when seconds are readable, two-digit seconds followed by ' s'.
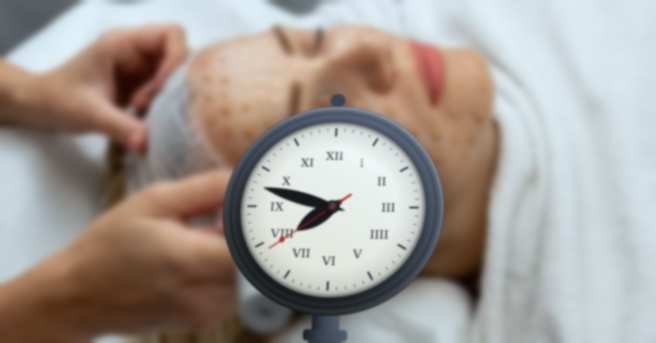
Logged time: 7 h 47 min 39 s
